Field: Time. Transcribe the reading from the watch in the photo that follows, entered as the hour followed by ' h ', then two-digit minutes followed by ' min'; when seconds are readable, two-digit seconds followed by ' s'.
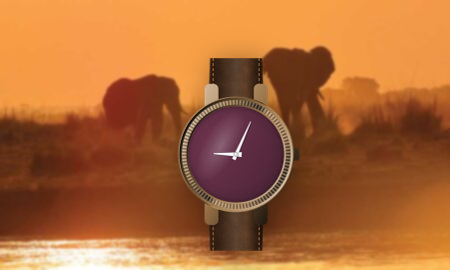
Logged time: 9 h 04 min
